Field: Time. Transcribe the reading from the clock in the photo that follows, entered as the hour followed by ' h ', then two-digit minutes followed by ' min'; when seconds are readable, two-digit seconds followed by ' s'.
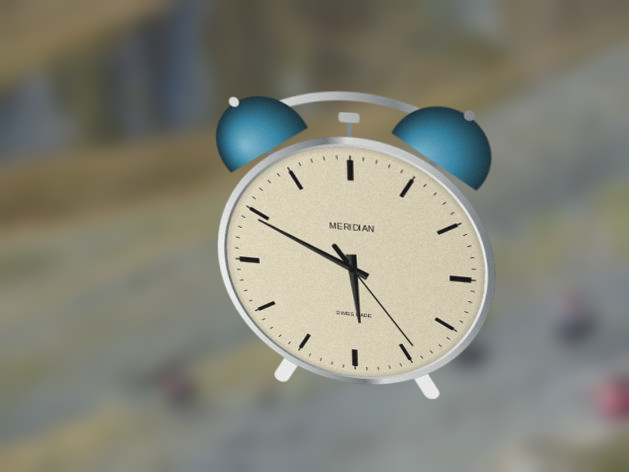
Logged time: 5 h 49 min 24 s
